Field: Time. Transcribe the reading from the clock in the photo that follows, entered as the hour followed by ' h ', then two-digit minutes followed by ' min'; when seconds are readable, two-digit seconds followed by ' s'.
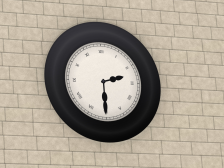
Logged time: 2 h 30 min
